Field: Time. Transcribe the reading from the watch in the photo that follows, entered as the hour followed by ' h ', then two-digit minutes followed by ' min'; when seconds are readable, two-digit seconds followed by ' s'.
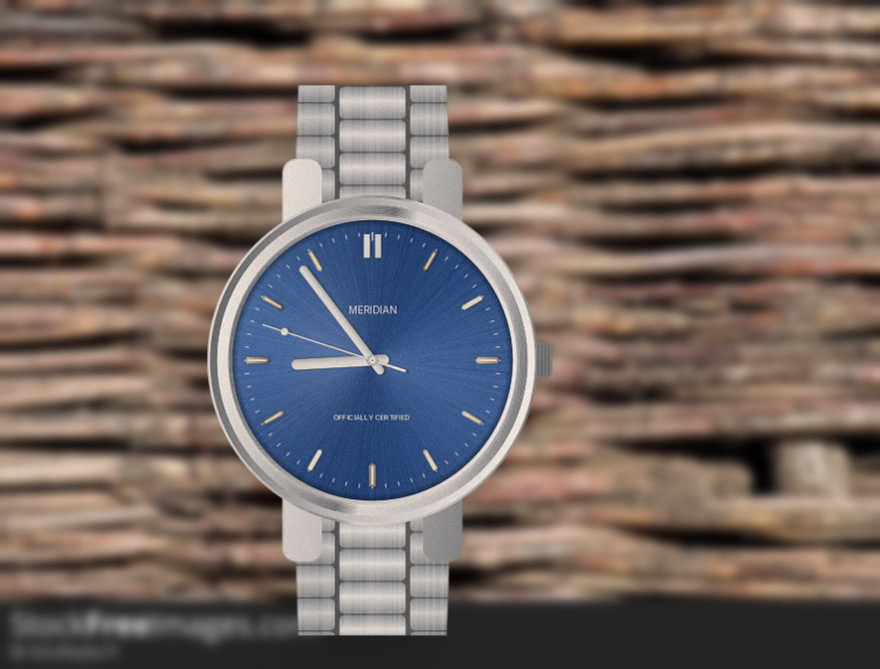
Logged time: 8 h 53 min 48 s
